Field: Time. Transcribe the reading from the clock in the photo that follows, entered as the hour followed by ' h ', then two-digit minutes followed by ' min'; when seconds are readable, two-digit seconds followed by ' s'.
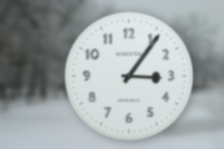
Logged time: 3 h 06 min
